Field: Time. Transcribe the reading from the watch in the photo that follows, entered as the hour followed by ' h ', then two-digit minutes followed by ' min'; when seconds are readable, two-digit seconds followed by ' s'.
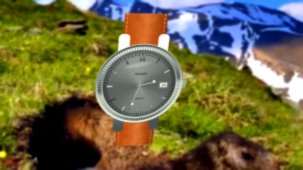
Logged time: 2 h 33 min
